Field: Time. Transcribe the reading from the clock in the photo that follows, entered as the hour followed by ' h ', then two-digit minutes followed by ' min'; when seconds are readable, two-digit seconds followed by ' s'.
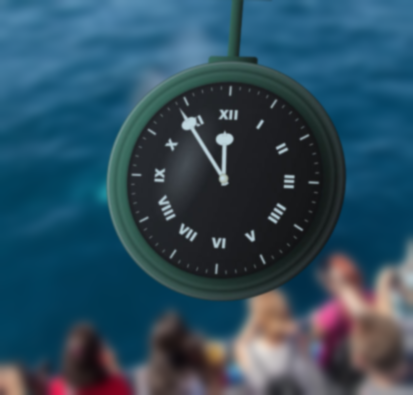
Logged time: 11 h 54 min
